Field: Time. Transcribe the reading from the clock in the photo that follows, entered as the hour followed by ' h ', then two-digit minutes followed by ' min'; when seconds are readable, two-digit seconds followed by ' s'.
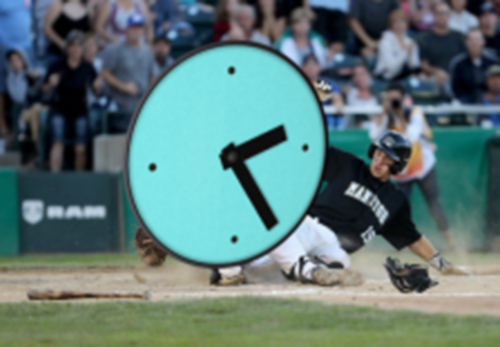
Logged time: 2 h 25 min
